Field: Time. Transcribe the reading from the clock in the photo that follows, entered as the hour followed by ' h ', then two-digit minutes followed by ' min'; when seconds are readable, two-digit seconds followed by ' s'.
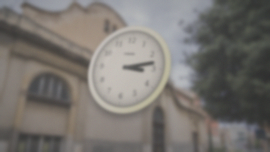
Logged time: 3 h 13 min
